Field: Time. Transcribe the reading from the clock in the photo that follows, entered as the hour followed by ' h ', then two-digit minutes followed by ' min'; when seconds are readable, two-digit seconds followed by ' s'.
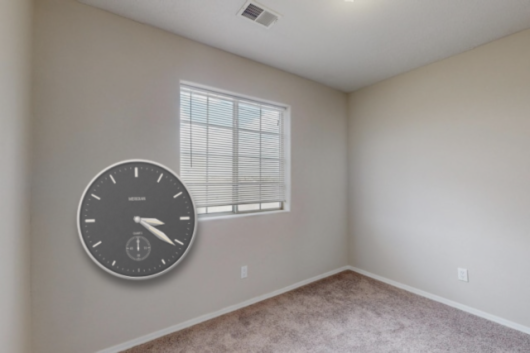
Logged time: 3 h 21 min
